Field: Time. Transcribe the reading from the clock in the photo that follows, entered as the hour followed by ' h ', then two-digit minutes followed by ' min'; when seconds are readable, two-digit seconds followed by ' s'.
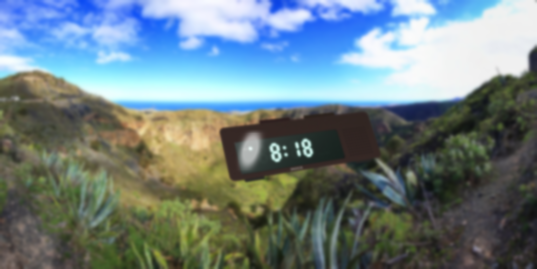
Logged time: 8 h 18 min
